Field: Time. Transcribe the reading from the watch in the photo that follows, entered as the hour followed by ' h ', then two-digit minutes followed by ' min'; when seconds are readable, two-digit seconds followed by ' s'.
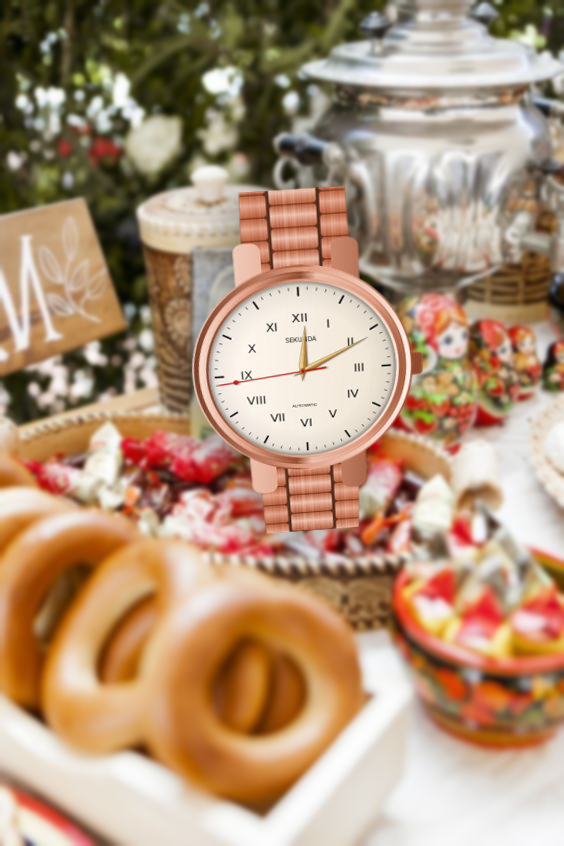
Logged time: 12 h 10 min 44 s
